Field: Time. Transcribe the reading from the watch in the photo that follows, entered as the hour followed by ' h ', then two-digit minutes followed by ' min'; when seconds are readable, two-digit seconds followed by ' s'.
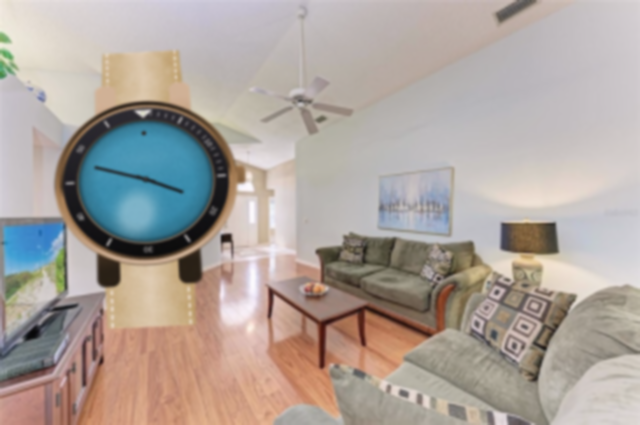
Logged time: 3 h 48 min
